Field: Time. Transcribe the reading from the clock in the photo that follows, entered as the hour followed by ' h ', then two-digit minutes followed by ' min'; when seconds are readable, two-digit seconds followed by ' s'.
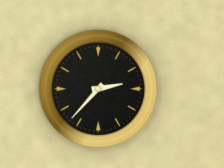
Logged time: 2 h 37 min
